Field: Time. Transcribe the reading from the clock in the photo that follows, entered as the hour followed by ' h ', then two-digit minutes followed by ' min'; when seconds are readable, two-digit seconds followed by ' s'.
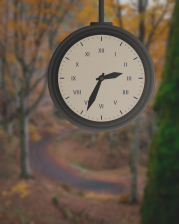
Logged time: 2 h 34 min
